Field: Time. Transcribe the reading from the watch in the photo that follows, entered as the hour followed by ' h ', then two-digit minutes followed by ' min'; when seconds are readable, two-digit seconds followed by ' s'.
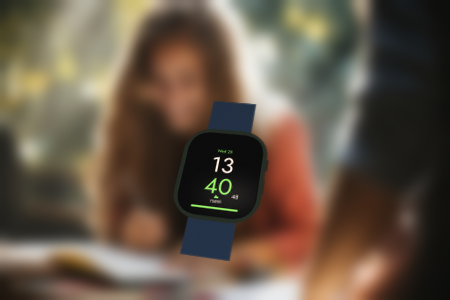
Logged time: 13 h 40 min
